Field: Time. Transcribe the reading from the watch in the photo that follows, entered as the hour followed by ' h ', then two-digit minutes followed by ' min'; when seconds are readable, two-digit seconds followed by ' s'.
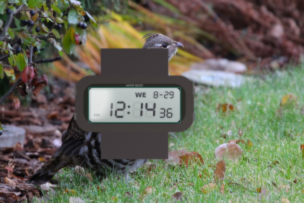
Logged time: 12 h 14 min 36 s
